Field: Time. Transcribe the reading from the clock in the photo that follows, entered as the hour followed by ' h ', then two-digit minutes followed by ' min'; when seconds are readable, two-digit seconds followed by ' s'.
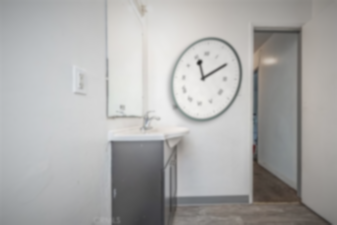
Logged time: 11 h 10 min
